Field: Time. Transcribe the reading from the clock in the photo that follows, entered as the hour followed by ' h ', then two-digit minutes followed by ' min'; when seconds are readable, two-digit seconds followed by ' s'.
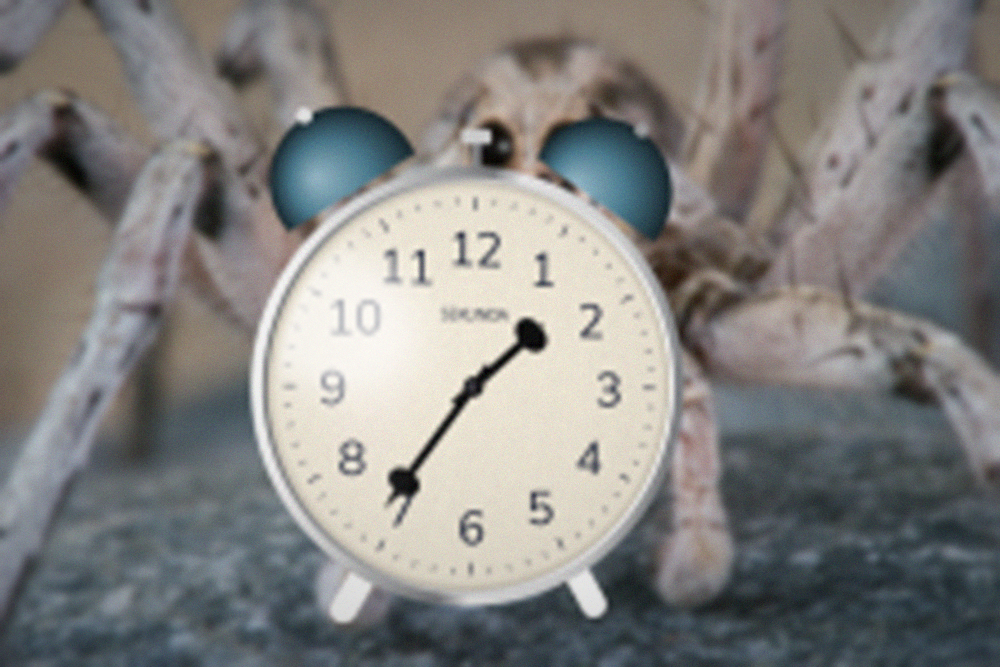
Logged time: 1 h 36 min
